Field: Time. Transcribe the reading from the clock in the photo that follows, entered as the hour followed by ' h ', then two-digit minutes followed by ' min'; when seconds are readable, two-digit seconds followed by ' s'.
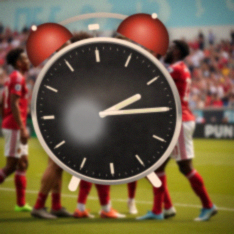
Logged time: 2 h 15 min
